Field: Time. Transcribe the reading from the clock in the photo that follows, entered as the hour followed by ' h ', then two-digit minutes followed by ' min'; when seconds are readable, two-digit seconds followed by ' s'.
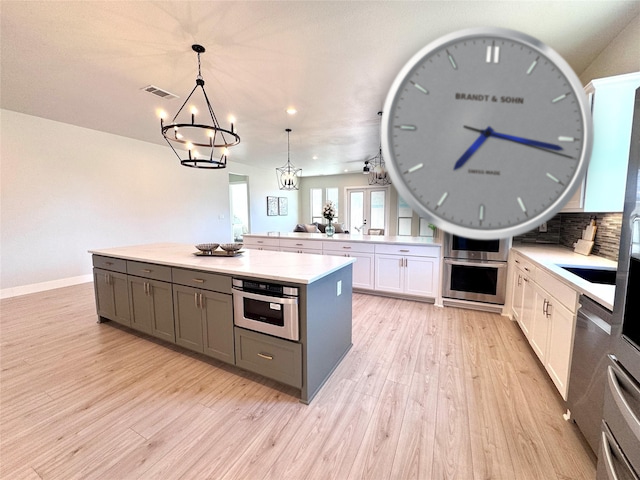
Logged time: 7 h 16 min 17 s
